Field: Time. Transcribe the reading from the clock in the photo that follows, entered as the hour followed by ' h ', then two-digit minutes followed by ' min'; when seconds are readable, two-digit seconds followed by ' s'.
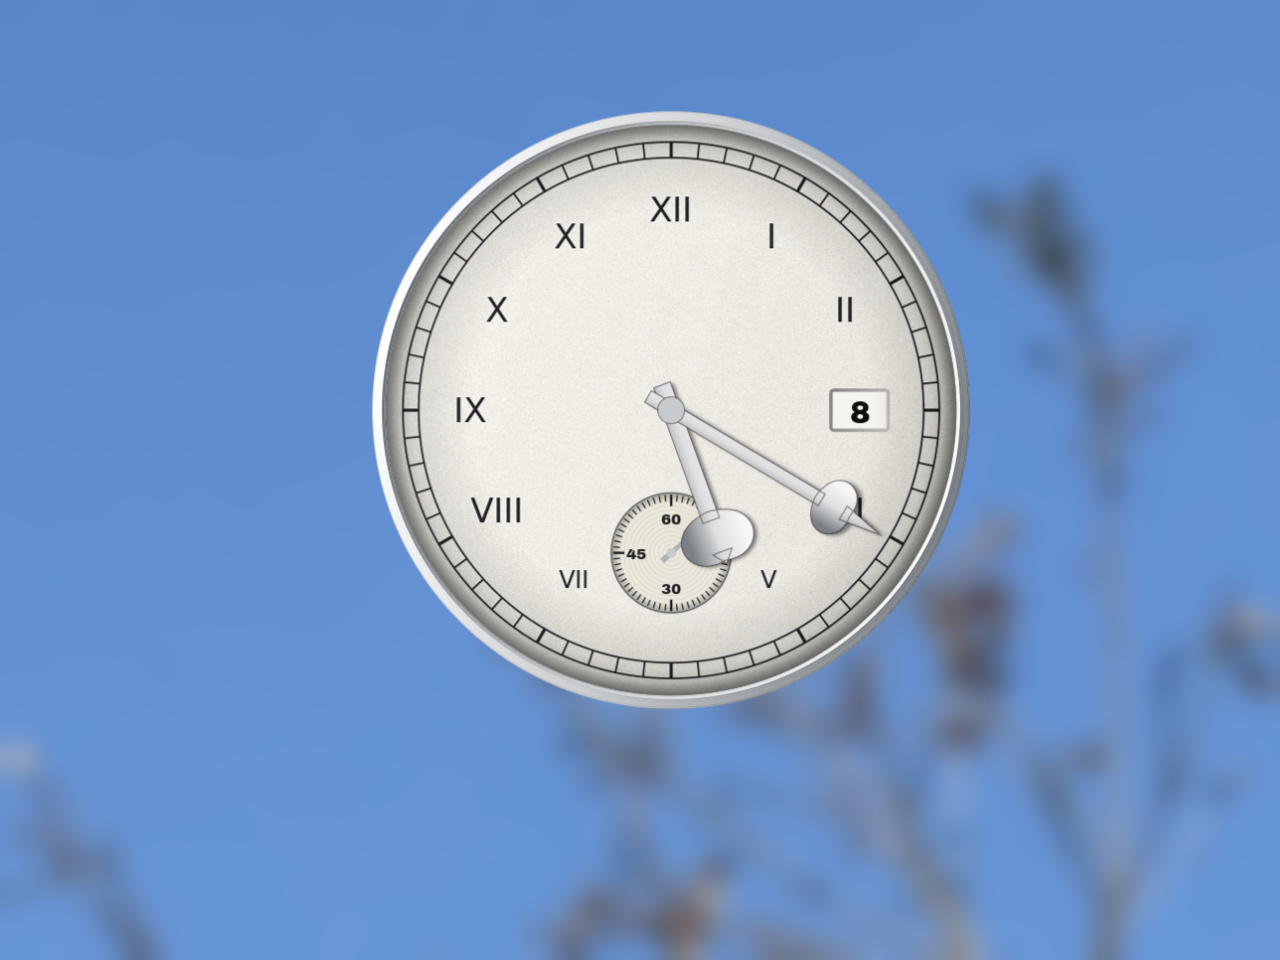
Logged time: 5 h 20 min 08 s
